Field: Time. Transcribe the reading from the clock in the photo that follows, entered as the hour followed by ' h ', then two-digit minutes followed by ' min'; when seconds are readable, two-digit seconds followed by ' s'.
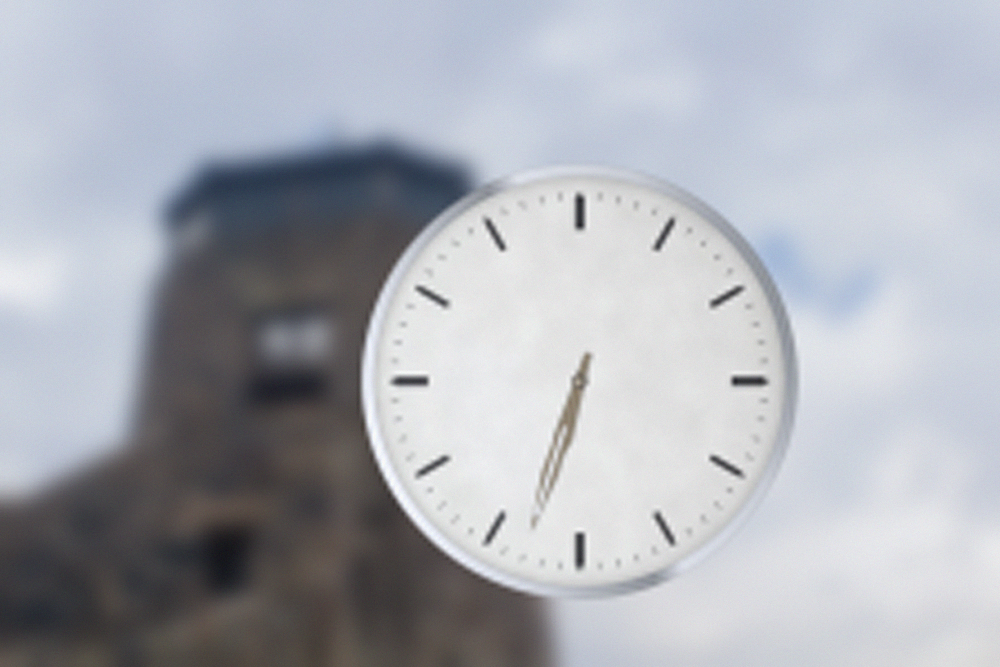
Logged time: 6 h 33 min
